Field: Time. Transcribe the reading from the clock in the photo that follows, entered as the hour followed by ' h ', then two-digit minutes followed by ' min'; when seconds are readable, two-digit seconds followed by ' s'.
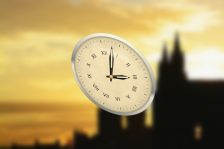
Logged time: 3 h 03 min
